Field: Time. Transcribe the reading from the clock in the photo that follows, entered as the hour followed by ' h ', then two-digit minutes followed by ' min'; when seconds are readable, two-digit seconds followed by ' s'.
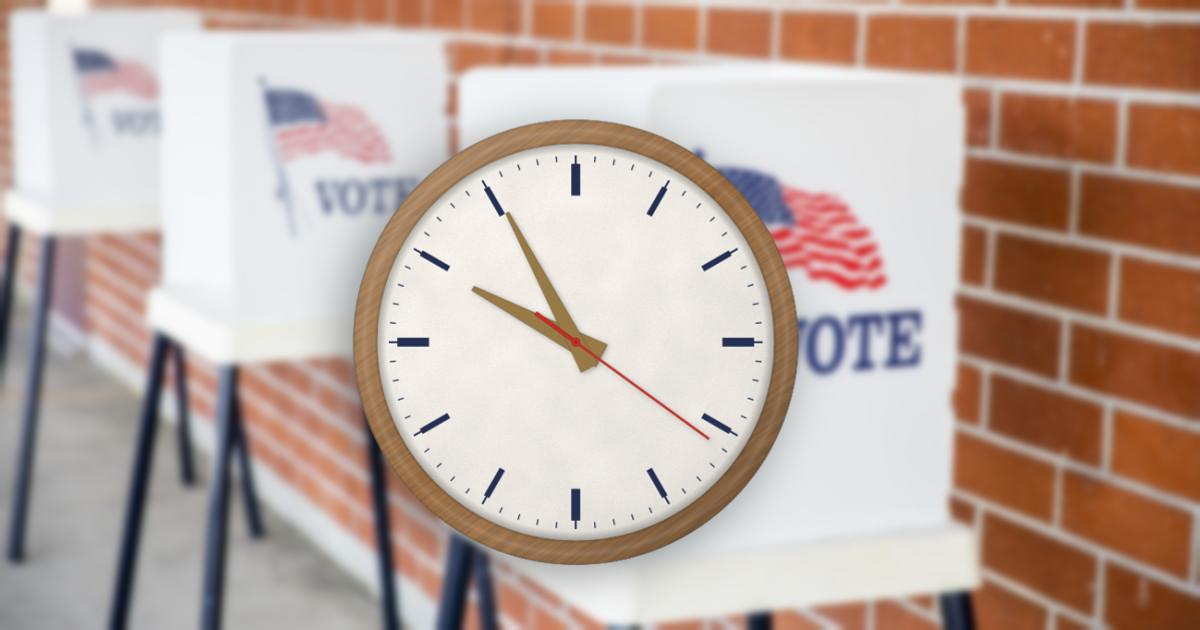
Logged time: 9 h 55 min 21 s
